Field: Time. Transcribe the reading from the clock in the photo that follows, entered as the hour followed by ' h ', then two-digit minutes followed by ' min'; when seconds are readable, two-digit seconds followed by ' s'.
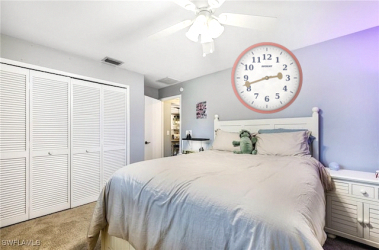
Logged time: 2 h 42 min
